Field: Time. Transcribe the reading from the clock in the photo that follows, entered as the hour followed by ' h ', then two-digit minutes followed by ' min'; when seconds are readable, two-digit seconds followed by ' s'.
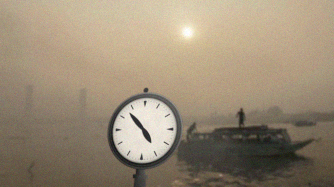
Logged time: 4 h 53 min
